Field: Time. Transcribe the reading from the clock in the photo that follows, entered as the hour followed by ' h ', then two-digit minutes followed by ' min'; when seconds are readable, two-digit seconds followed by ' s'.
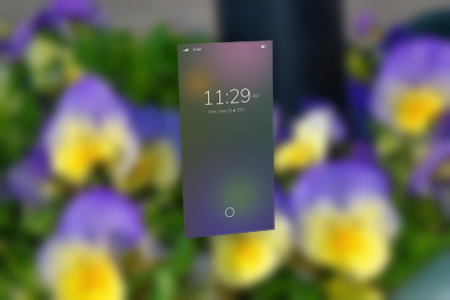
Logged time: 11 h 29 min
